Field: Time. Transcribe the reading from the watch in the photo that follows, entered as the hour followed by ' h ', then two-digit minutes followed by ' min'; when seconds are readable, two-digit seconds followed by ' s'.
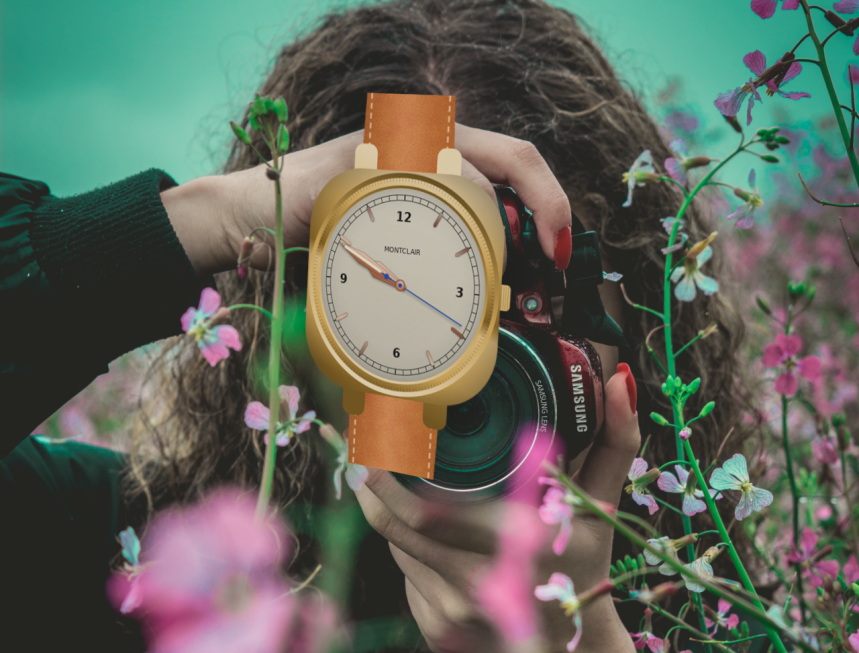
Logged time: 9 h 49 min 19 s
